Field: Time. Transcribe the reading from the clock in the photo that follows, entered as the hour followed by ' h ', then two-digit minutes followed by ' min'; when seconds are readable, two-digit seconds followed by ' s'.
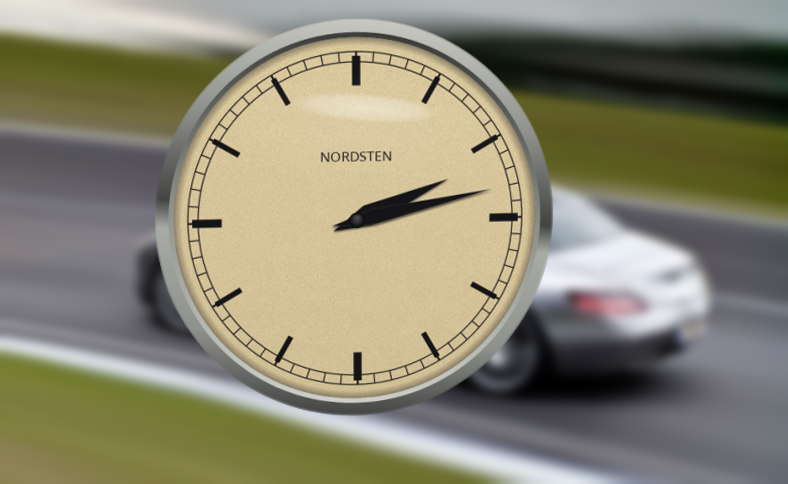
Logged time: 2 h 13 min
